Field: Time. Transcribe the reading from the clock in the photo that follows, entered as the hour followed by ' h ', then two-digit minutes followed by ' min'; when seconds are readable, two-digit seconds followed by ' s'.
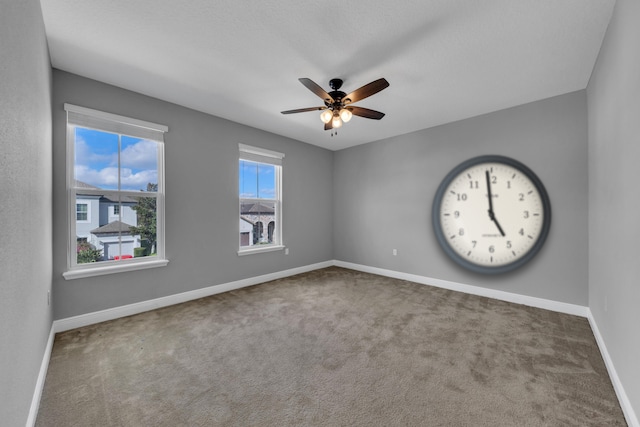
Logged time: 4 h 59 min
